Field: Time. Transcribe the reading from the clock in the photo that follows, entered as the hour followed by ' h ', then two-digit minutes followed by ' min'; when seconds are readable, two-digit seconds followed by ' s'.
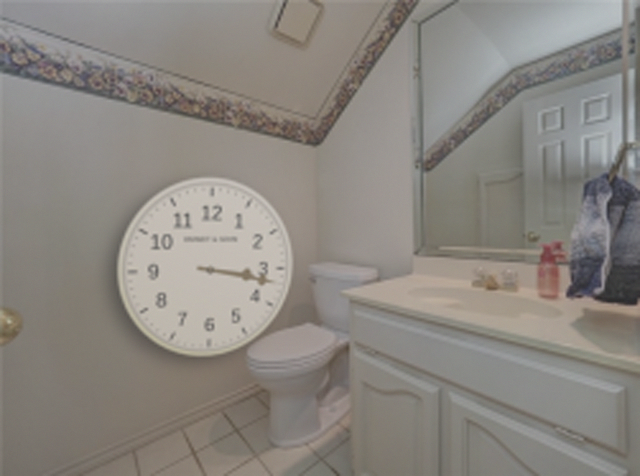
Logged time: 3 h 17 min
